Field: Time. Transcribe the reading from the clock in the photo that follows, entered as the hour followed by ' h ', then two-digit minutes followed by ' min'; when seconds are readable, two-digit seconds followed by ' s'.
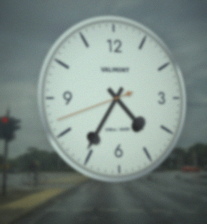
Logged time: 4 h 35 min 42 s
